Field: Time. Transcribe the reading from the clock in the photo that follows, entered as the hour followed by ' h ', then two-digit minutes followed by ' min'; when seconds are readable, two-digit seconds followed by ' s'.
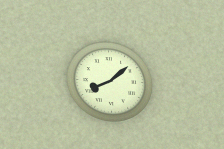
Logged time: 8 h 08 min
